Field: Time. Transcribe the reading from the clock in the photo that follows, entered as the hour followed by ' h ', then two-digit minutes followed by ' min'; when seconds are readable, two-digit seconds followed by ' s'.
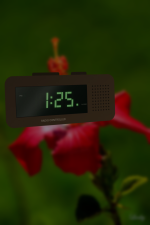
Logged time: 1 h 25 min
